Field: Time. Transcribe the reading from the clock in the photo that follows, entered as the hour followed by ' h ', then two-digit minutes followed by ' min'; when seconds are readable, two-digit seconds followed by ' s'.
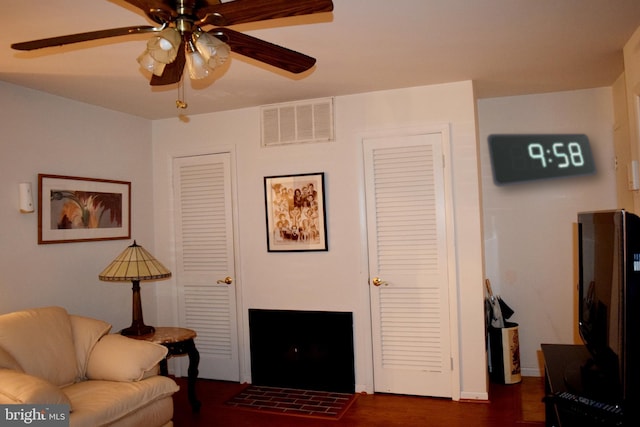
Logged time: 9 h 58 min
